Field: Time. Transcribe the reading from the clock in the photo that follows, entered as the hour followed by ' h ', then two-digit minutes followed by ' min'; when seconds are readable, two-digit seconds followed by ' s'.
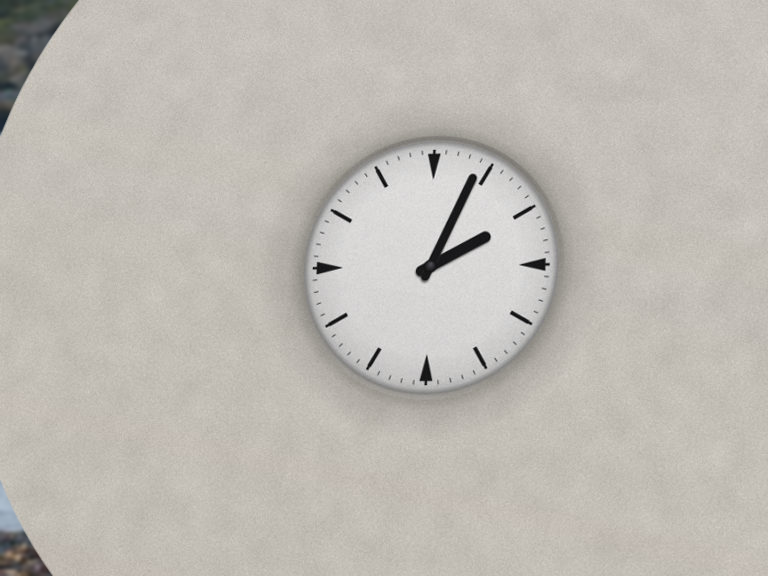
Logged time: 2 h 04 min
